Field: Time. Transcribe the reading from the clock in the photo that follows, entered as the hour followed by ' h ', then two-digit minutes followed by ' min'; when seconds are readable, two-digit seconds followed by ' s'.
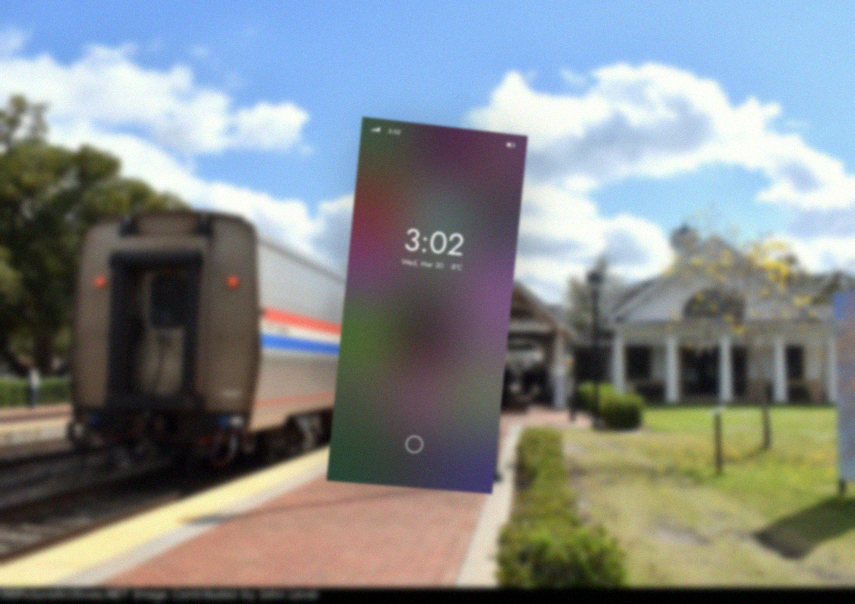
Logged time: 3 h 02 min
